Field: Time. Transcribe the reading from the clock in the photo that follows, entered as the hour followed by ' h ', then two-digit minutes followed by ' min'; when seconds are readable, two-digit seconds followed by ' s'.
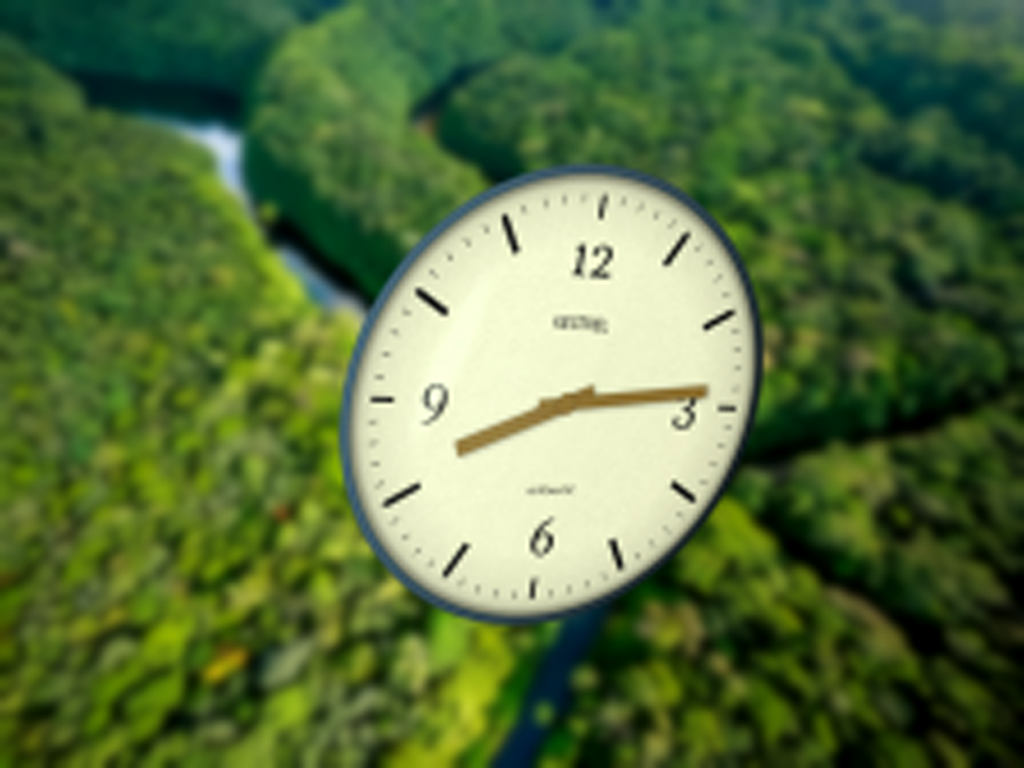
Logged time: 8 h 14 min
